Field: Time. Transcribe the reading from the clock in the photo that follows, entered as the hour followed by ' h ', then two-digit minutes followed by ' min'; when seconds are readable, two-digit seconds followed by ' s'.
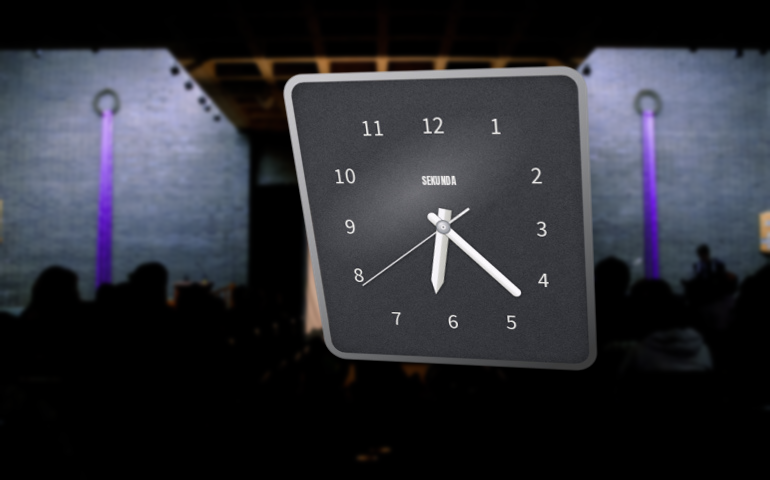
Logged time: 6 h 22 min 39 s
